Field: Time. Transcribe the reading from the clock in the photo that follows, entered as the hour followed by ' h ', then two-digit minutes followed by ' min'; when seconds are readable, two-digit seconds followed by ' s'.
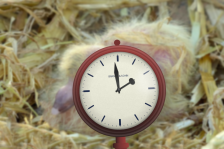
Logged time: 1 h 59 min
